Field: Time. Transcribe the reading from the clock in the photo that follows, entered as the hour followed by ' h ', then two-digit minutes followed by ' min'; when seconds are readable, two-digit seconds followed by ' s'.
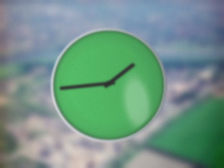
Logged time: 1 h 44 min
